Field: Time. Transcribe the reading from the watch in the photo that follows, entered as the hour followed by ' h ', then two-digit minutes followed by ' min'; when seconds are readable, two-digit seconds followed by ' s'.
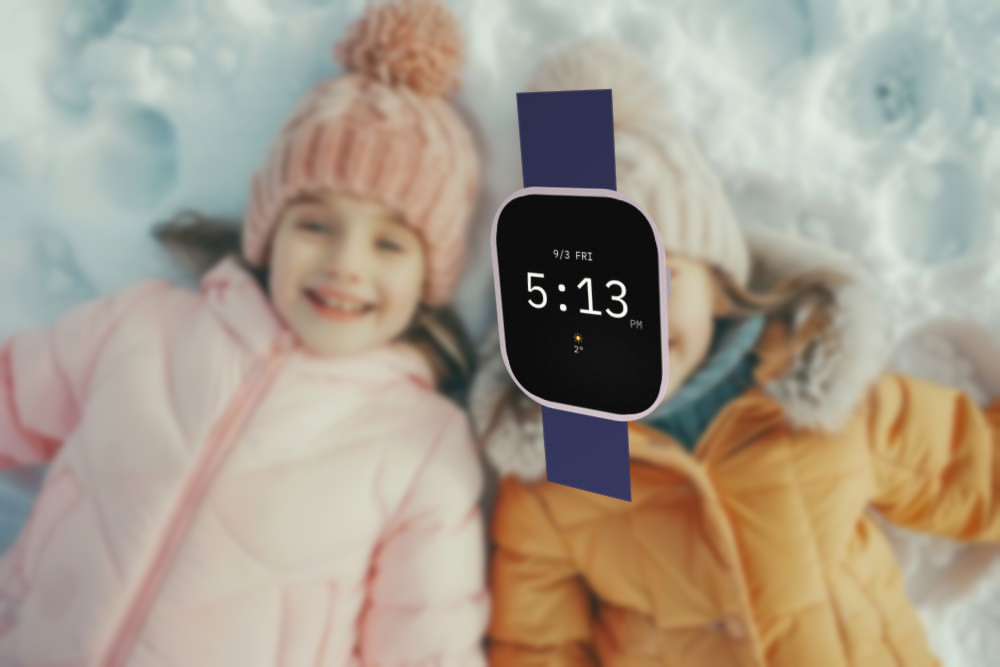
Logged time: 5 h 13 min
